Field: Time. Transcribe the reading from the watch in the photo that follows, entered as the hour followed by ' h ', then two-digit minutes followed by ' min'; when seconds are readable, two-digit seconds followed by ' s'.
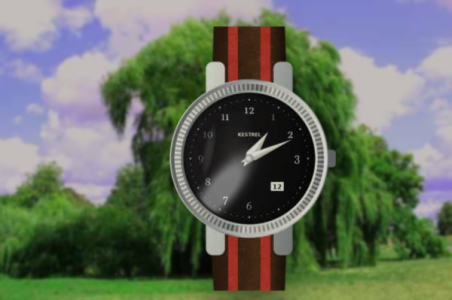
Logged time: 1 h 11 min
